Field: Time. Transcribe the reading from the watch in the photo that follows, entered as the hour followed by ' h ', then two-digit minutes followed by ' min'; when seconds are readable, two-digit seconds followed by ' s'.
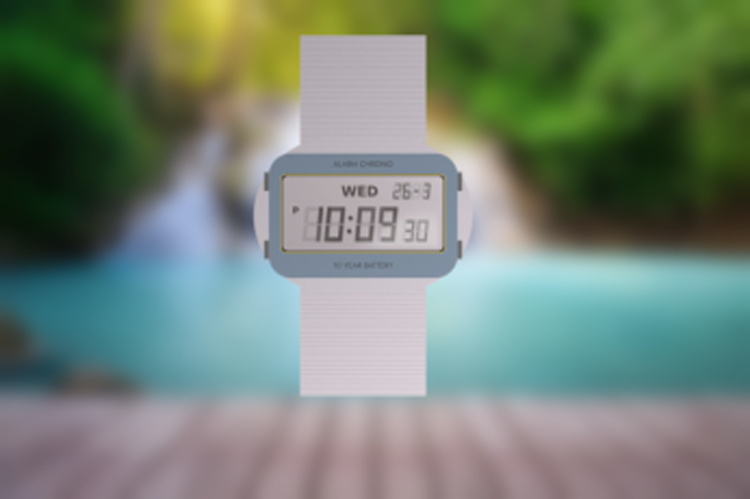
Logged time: 10 h 09 min 30 s
